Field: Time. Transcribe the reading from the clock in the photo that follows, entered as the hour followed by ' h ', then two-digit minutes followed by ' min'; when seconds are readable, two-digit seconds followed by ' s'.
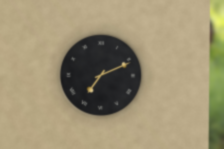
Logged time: 7 h 11 min
